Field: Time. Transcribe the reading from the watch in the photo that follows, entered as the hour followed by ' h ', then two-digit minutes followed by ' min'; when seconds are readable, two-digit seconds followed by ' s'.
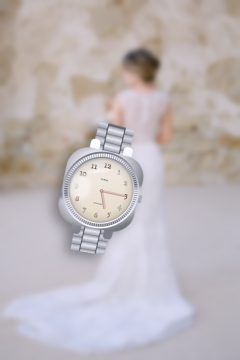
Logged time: 5 h 15 min
